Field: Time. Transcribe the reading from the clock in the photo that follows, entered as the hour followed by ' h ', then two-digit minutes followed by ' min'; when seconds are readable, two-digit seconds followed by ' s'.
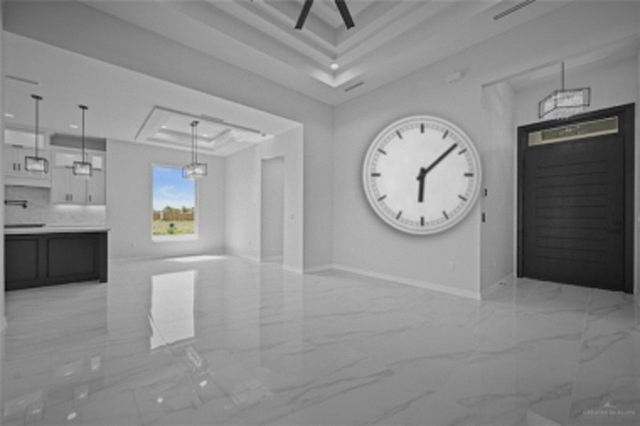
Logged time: 6 h 08 min
